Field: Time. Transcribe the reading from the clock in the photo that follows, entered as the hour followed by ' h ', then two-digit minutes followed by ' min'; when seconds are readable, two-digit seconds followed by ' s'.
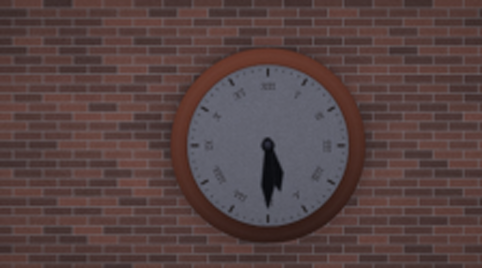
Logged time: 5 h 30 min
